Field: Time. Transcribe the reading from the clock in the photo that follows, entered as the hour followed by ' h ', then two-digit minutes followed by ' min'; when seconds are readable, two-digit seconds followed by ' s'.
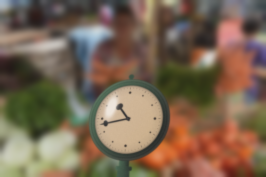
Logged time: 10 h 43 min
